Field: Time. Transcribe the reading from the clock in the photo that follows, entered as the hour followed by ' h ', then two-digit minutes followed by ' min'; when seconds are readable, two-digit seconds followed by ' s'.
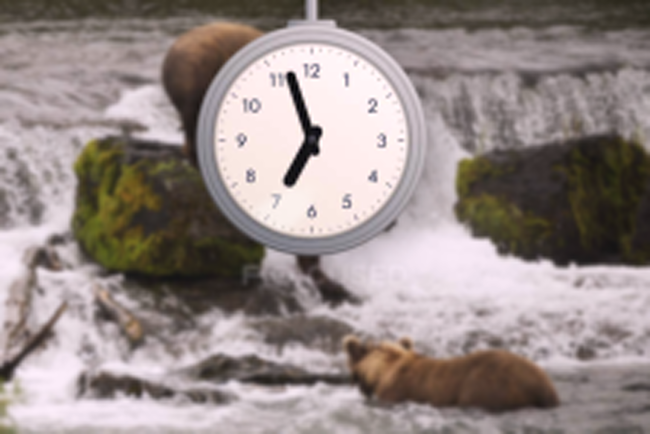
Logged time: 6 h 57 min
